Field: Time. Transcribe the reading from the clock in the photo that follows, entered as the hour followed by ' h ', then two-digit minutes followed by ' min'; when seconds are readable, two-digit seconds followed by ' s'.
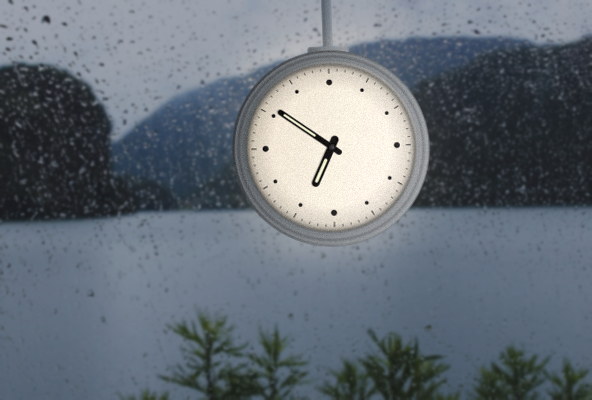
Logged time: 6 h 51 min
